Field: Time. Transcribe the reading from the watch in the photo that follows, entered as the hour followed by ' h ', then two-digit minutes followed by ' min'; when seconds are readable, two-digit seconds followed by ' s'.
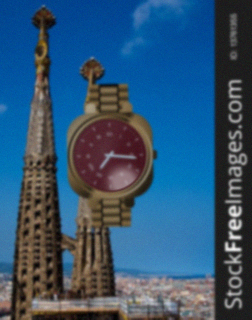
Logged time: 7 h 16 min
